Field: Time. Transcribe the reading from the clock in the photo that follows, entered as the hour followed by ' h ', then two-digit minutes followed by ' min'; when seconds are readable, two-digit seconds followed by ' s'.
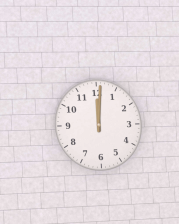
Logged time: 12 h 01 min
